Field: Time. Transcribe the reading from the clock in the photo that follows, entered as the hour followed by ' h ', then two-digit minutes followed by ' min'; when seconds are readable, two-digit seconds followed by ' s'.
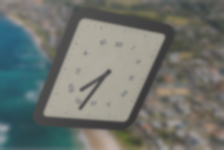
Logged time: 7 h 33 min
